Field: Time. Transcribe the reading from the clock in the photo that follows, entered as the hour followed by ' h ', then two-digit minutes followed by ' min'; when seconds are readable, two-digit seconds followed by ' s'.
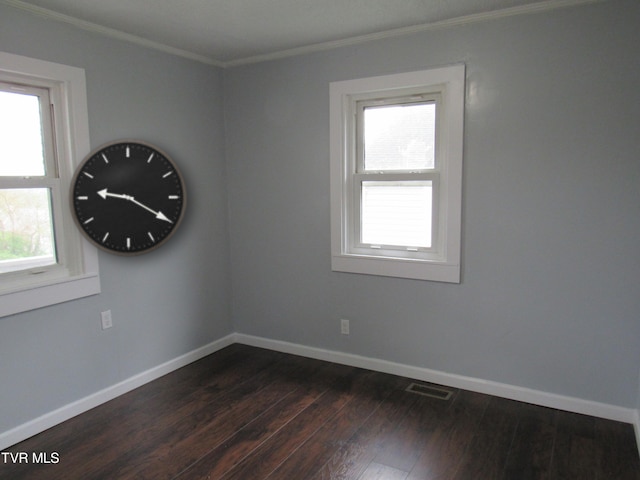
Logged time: 9 h 20 min
